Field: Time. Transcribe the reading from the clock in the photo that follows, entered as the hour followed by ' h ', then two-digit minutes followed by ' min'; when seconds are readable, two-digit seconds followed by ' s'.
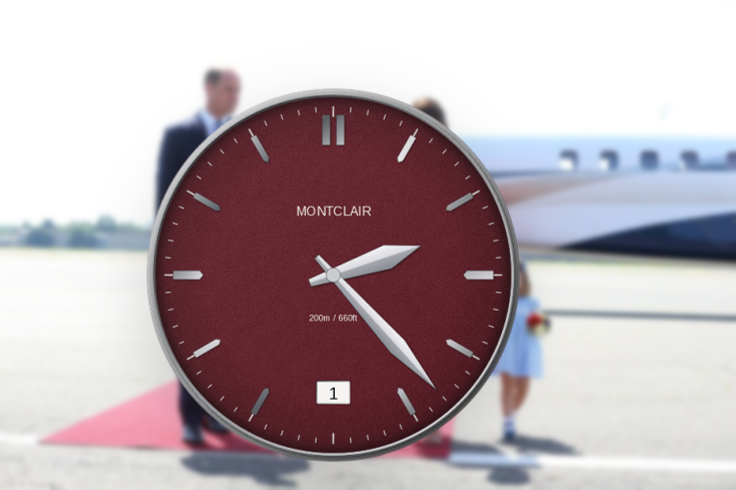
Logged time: 2 h 23 min
